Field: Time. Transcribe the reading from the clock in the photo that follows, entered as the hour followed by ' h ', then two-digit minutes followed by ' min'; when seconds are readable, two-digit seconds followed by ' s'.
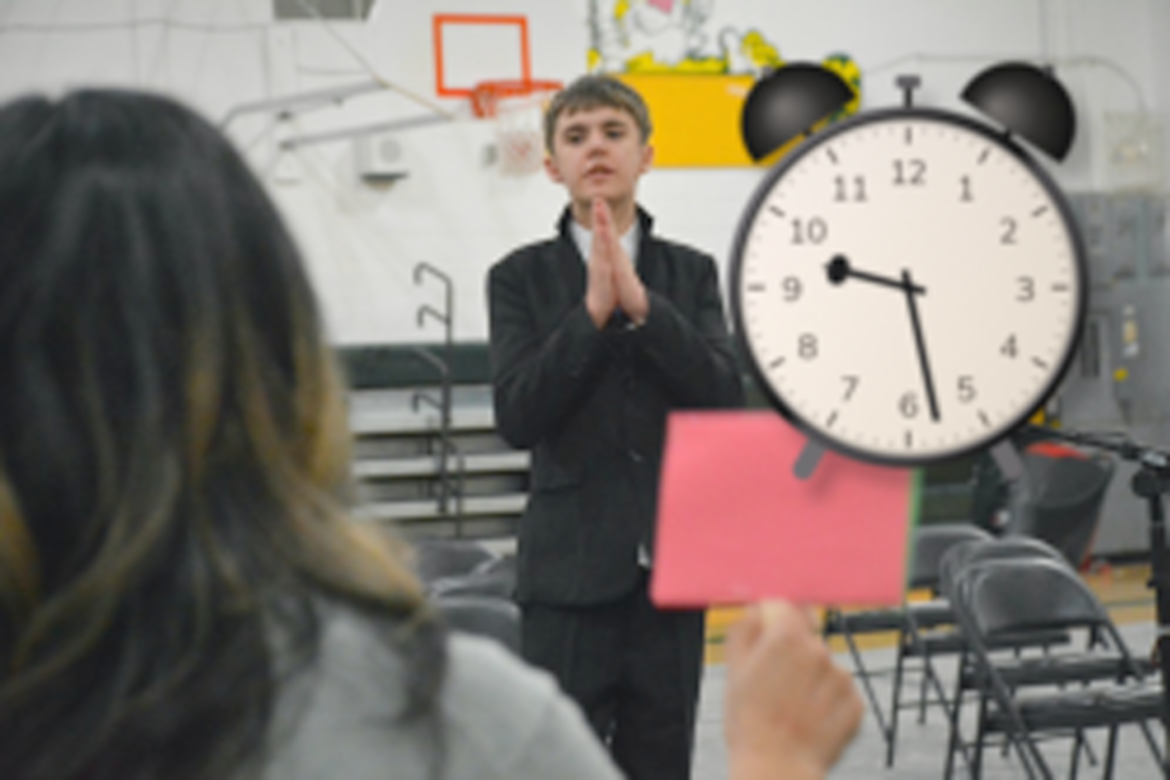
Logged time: 9 h 28 min
